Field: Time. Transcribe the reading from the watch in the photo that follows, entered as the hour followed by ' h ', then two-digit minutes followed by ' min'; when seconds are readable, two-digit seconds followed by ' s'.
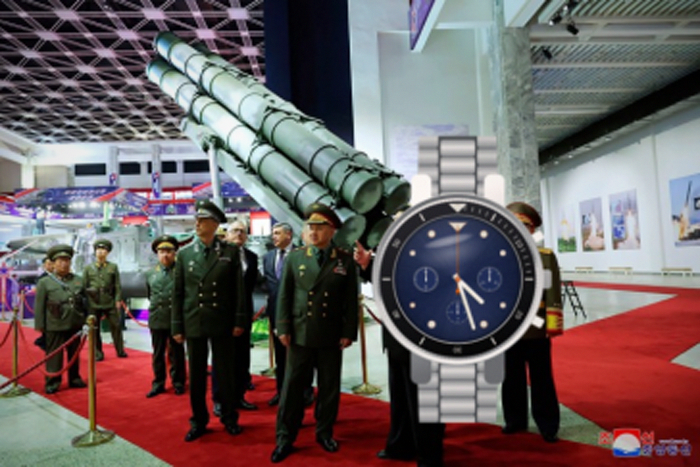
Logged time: 4 h 27 min
